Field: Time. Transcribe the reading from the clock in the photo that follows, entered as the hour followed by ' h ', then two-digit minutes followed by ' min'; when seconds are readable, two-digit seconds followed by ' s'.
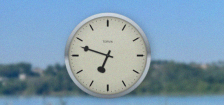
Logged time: 6 h 48 min
